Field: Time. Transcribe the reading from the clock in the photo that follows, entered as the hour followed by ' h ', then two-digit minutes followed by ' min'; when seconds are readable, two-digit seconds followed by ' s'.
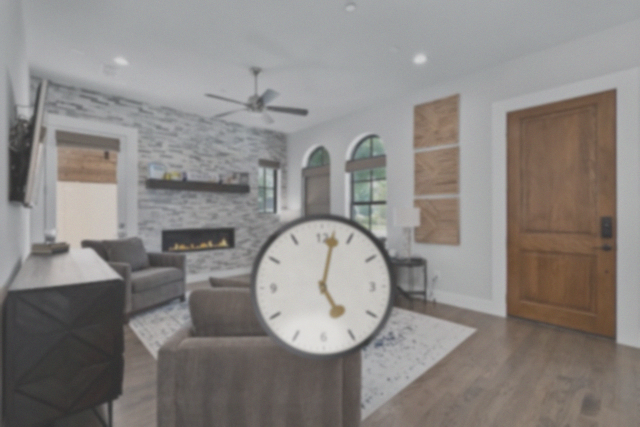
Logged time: 5 h 02 min
